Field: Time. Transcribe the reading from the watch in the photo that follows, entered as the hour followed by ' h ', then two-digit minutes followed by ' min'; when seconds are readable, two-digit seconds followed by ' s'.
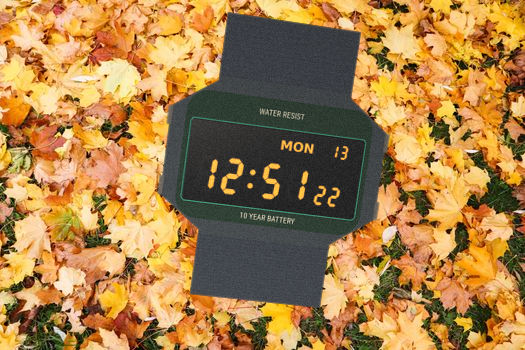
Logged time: 12 h 51 min 22 s
